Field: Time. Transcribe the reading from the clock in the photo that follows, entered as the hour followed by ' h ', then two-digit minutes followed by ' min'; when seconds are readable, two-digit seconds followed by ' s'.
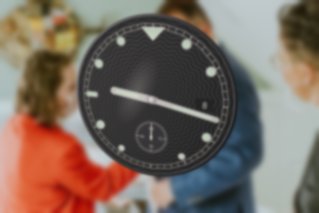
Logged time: 9 h 17 min
